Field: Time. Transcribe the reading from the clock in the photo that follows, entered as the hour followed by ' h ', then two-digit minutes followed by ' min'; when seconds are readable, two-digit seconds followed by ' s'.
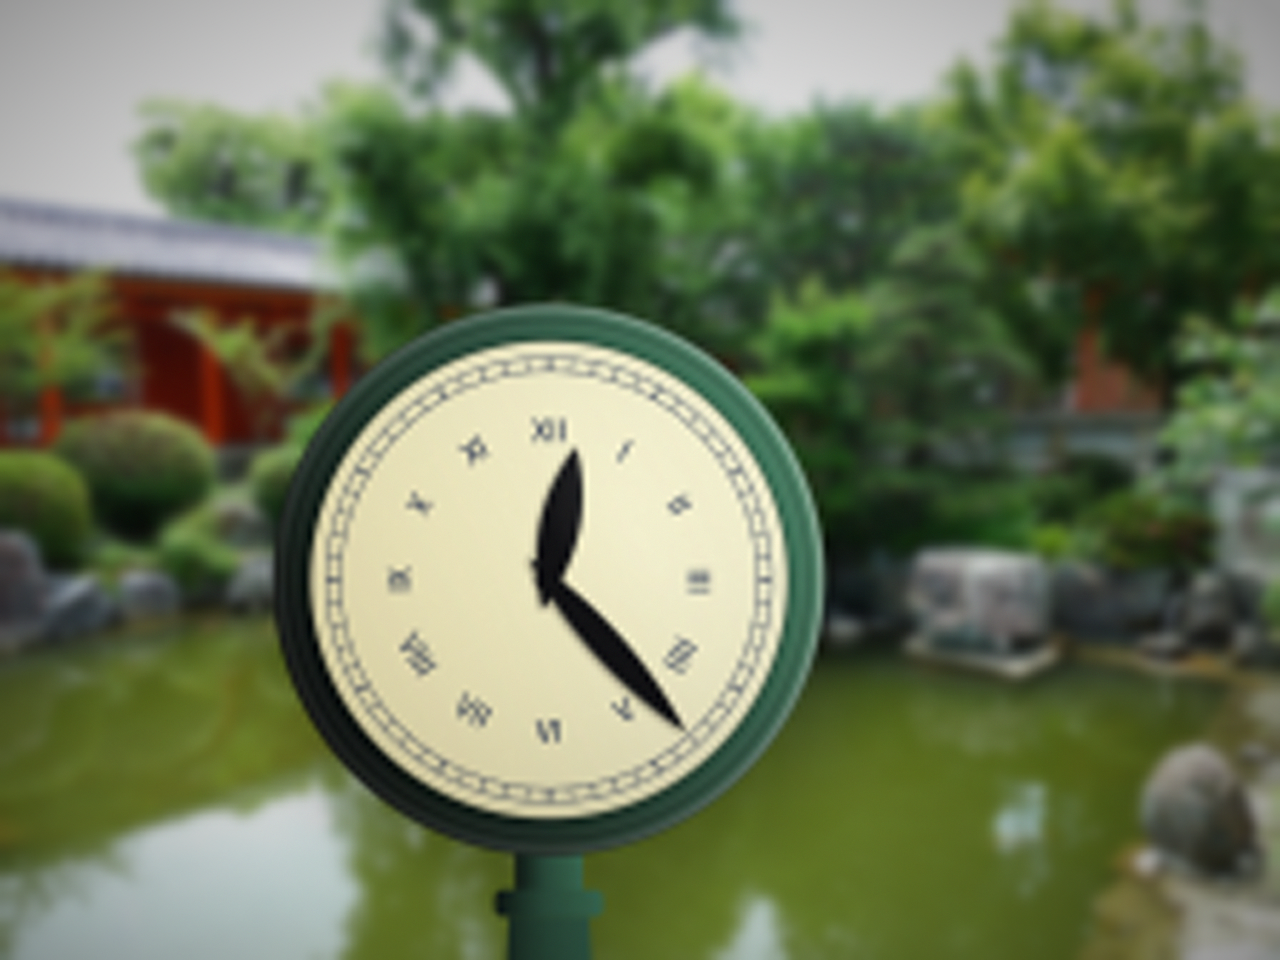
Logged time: 12 h 23 min
